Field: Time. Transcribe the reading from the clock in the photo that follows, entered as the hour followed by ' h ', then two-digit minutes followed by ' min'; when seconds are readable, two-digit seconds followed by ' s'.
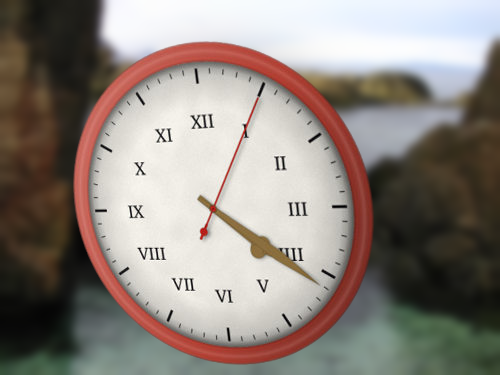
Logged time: 4 h 21 min 05 s
